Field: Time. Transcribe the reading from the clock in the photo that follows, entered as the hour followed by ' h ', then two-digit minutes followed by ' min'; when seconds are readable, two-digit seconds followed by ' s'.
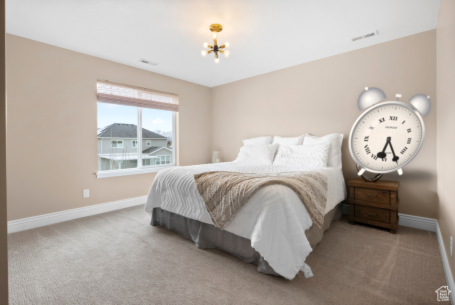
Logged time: 6 h 25 min
